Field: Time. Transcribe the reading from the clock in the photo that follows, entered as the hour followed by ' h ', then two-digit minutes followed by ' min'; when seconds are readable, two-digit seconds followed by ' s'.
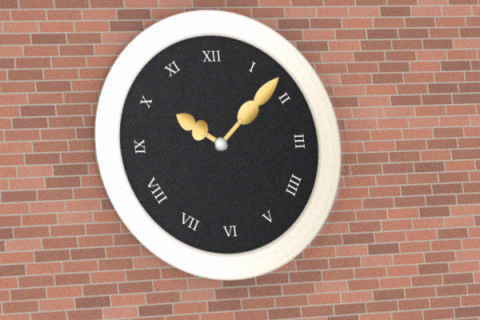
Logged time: 10 h 08 min
